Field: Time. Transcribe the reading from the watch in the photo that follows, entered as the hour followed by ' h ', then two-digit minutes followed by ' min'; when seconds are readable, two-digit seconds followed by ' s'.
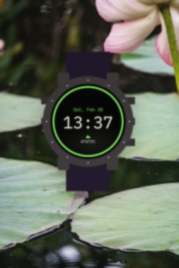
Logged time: 13 h 37 min
